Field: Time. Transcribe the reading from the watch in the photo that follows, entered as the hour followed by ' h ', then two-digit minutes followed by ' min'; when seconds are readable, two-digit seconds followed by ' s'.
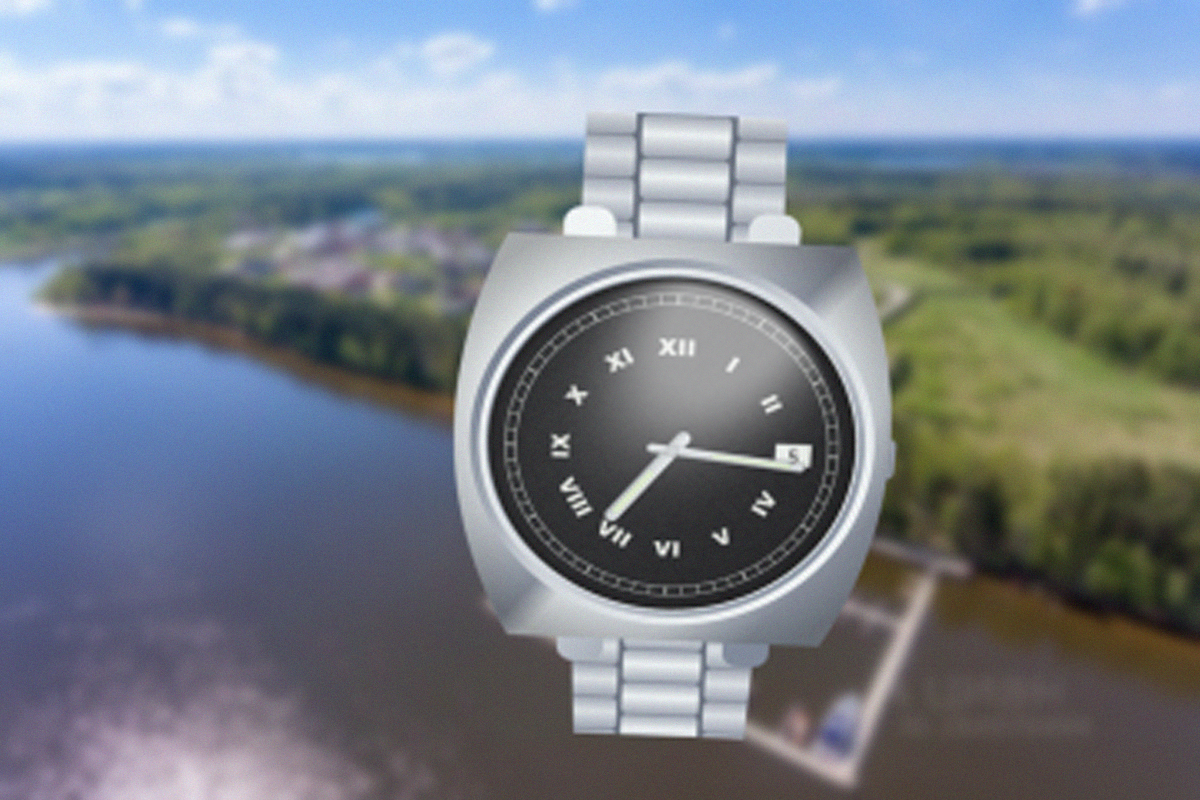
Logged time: 7 h 16 min
